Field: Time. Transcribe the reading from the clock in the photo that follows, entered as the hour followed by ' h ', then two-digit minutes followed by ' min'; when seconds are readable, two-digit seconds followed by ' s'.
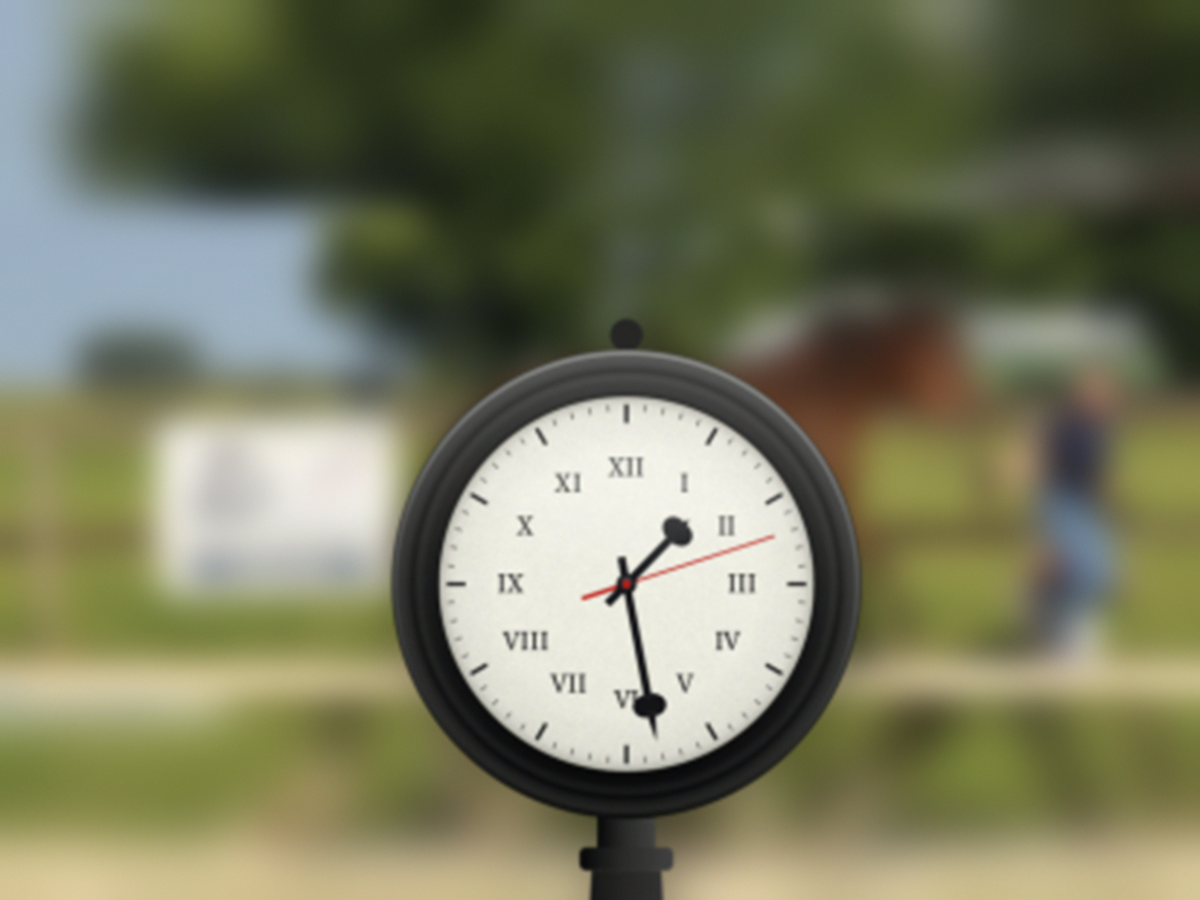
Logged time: 1 h 28 min 12 s
